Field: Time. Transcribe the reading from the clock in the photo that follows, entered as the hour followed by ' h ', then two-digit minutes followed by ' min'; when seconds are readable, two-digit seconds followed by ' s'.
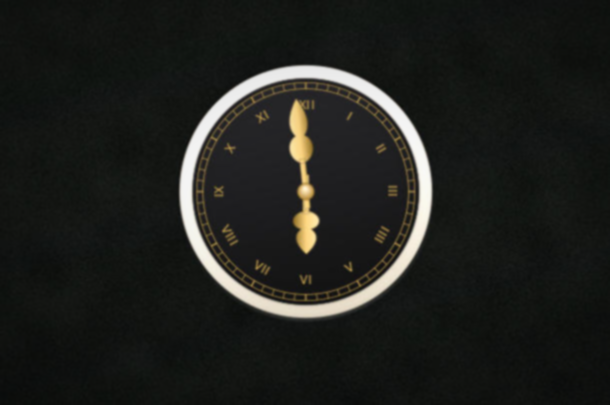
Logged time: 5 h 59 min
